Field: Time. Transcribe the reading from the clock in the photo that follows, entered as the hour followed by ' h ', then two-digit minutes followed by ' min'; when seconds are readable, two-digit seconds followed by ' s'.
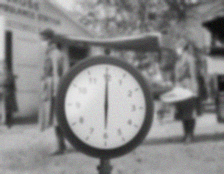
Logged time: 6 h 00 min
